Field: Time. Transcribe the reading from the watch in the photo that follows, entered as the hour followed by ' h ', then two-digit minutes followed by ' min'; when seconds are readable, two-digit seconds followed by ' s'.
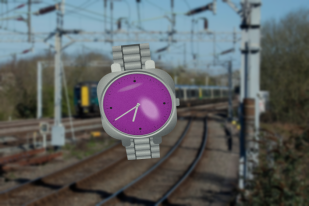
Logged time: 6 h 40 min
